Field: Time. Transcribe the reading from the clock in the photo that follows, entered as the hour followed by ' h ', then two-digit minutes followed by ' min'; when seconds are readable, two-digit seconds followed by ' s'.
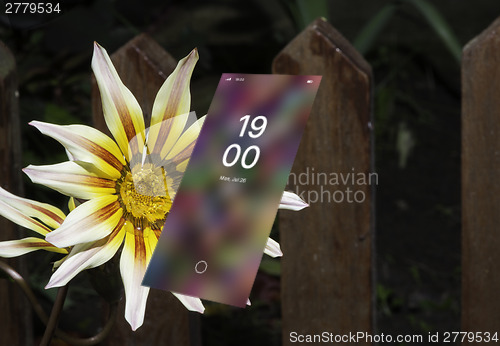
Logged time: 19 h 00 min
